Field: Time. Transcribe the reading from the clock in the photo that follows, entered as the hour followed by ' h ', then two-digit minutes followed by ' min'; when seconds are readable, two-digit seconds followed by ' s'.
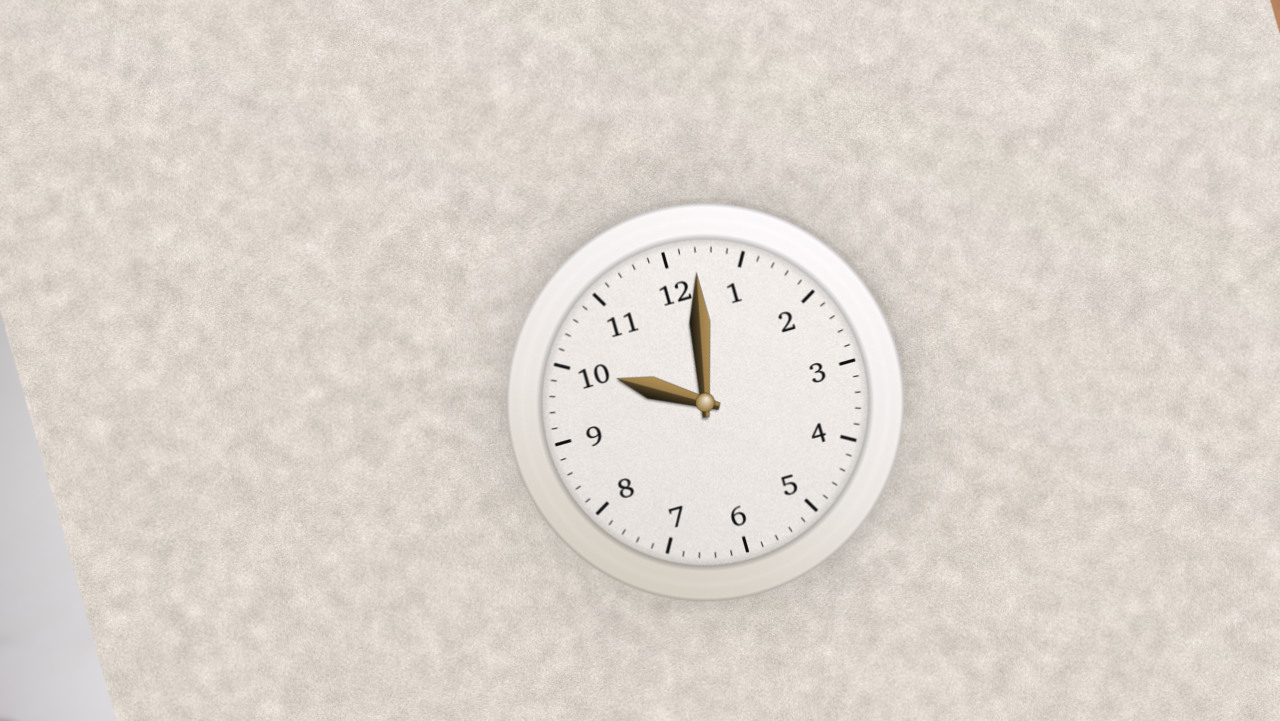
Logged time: 10 h 02 min
